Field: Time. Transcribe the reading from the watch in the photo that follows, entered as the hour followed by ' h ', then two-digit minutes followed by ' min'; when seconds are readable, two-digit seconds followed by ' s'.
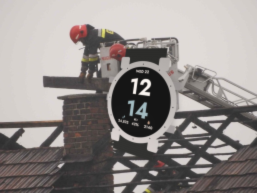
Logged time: 12 h 14 min
